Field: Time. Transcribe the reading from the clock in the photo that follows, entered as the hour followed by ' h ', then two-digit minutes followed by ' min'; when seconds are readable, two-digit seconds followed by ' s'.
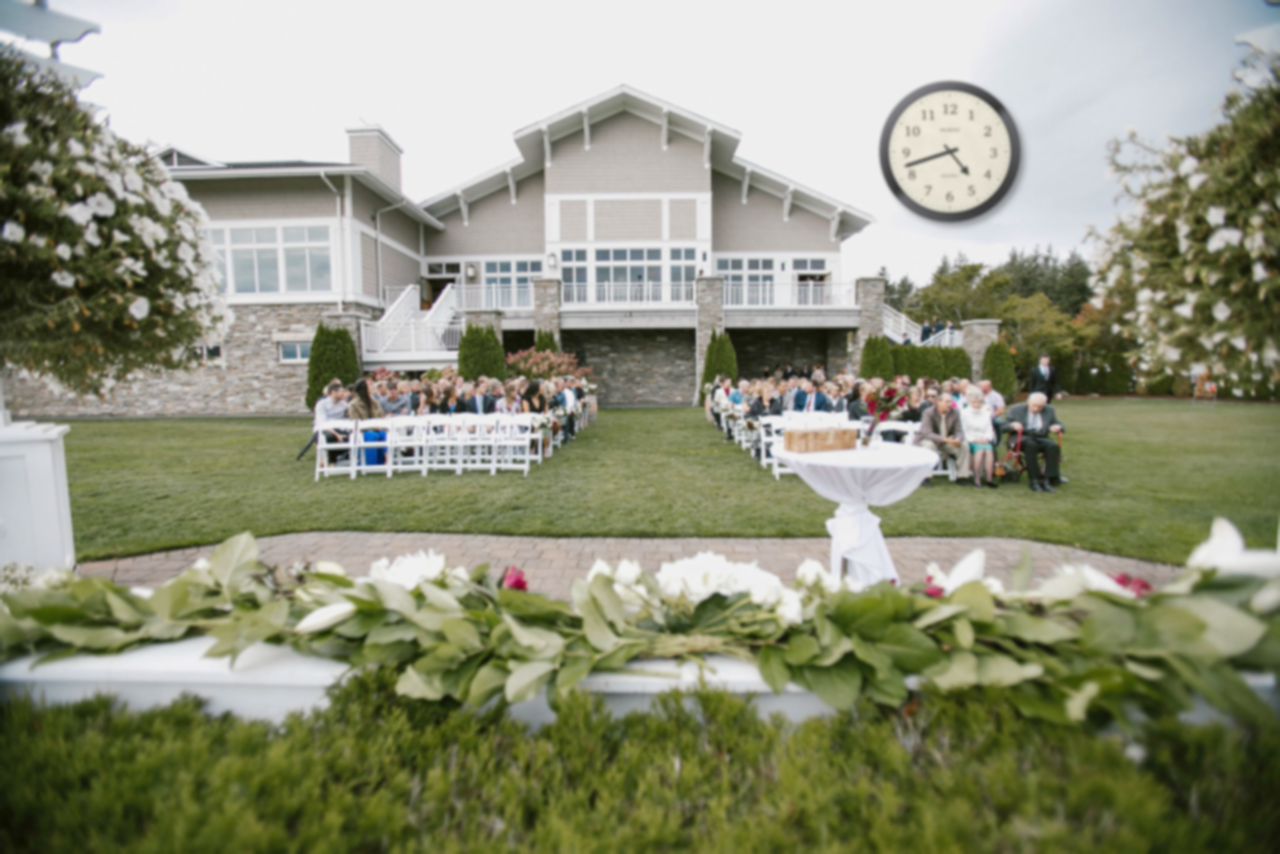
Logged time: 4 h 42 min
